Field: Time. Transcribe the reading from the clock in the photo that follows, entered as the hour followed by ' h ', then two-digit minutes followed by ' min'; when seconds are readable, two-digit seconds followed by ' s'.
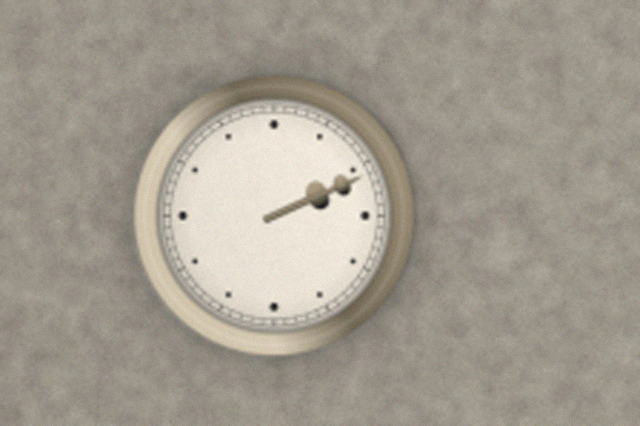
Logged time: 2 h 11 min
